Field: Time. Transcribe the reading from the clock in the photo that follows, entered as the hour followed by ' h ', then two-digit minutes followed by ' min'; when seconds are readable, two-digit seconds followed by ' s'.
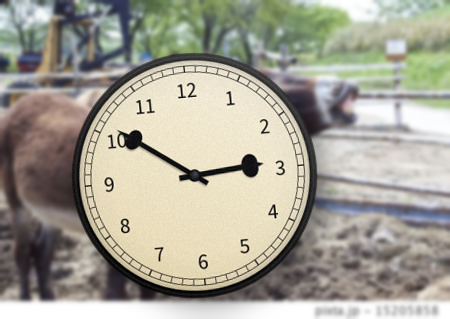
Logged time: 2 h 51 min
